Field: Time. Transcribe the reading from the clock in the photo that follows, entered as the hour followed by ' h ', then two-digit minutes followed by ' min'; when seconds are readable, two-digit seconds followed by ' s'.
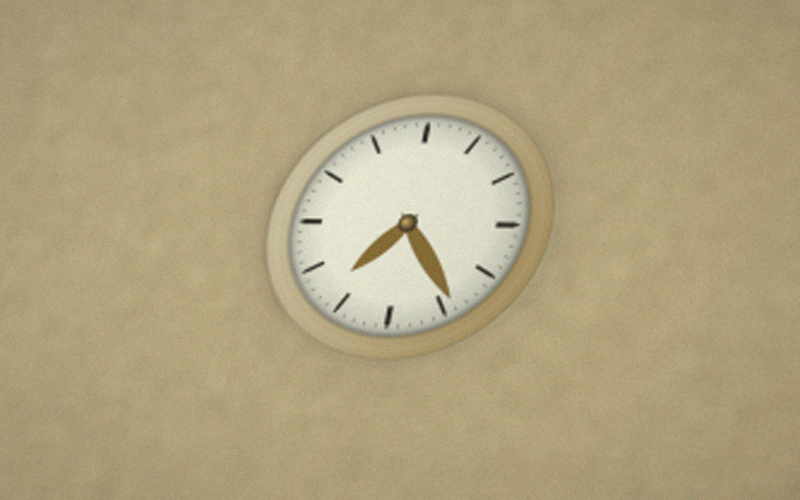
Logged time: 7 h 24 min
